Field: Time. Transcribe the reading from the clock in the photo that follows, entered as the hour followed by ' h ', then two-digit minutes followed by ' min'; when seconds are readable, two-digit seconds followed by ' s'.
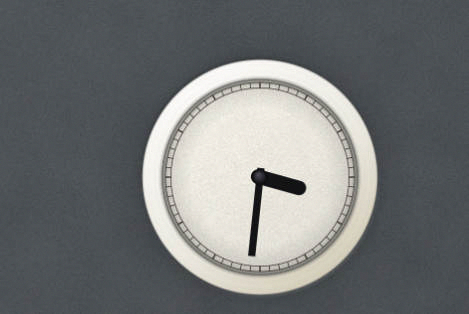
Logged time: 3 h 31 min
